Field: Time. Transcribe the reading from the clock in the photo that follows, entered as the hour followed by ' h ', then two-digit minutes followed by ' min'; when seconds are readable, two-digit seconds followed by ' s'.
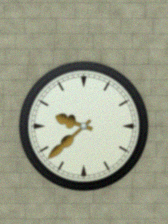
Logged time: 9 h 38 min
